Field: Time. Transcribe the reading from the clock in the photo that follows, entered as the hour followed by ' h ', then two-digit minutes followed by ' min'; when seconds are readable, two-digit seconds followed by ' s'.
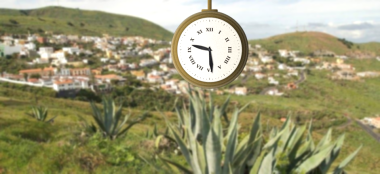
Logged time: 9 h 29 min
